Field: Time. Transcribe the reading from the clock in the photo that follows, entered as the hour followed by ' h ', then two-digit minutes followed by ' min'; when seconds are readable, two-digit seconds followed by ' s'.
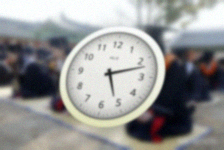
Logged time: 5 h 12 min
